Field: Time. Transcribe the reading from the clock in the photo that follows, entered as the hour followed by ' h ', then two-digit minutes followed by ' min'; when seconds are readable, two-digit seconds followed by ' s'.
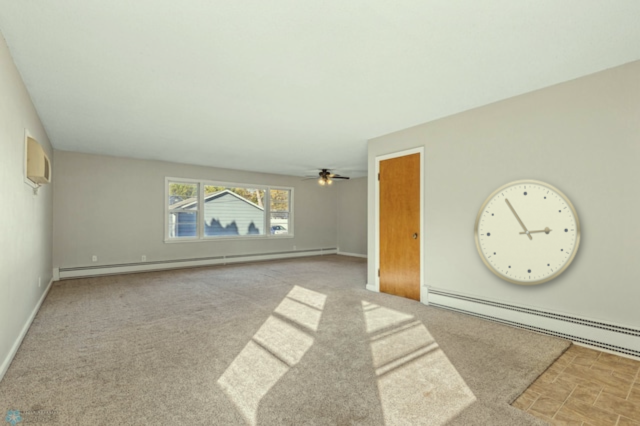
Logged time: 2 h 55 min
